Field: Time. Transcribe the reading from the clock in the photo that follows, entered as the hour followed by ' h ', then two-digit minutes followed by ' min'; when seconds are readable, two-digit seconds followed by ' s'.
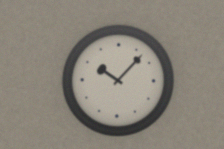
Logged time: 10 h 07 min
